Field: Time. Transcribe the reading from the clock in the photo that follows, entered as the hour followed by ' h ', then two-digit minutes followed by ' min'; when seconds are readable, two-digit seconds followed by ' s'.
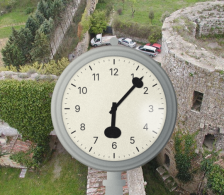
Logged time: 6 h 07 min
